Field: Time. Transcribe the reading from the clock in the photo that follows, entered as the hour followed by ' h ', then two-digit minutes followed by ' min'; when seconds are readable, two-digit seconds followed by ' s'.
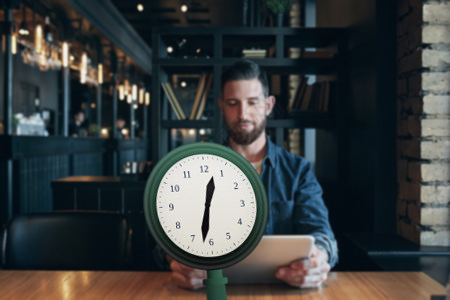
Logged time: 12 h 32 min
